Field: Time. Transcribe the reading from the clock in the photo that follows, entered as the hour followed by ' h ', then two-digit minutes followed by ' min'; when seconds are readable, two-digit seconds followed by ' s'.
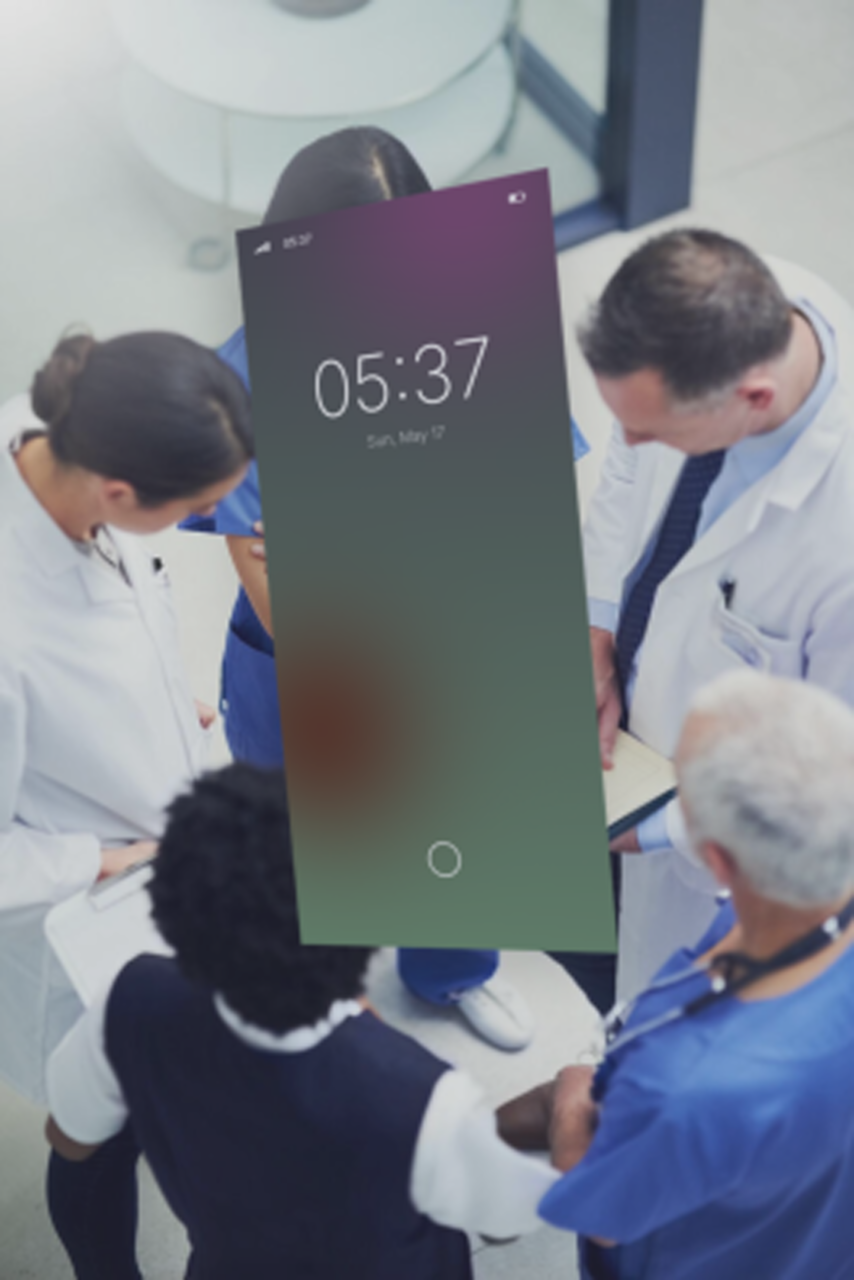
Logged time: 5 h 37 min
